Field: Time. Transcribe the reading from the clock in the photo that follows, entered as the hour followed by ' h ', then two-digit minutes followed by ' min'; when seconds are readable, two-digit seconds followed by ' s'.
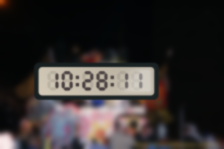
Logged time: 10 h 28 min 11 s
